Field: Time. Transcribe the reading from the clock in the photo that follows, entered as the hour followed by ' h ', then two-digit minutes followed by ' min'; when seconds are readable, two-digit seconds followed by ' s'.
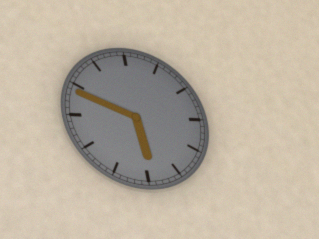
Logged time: 5 h 49 min
